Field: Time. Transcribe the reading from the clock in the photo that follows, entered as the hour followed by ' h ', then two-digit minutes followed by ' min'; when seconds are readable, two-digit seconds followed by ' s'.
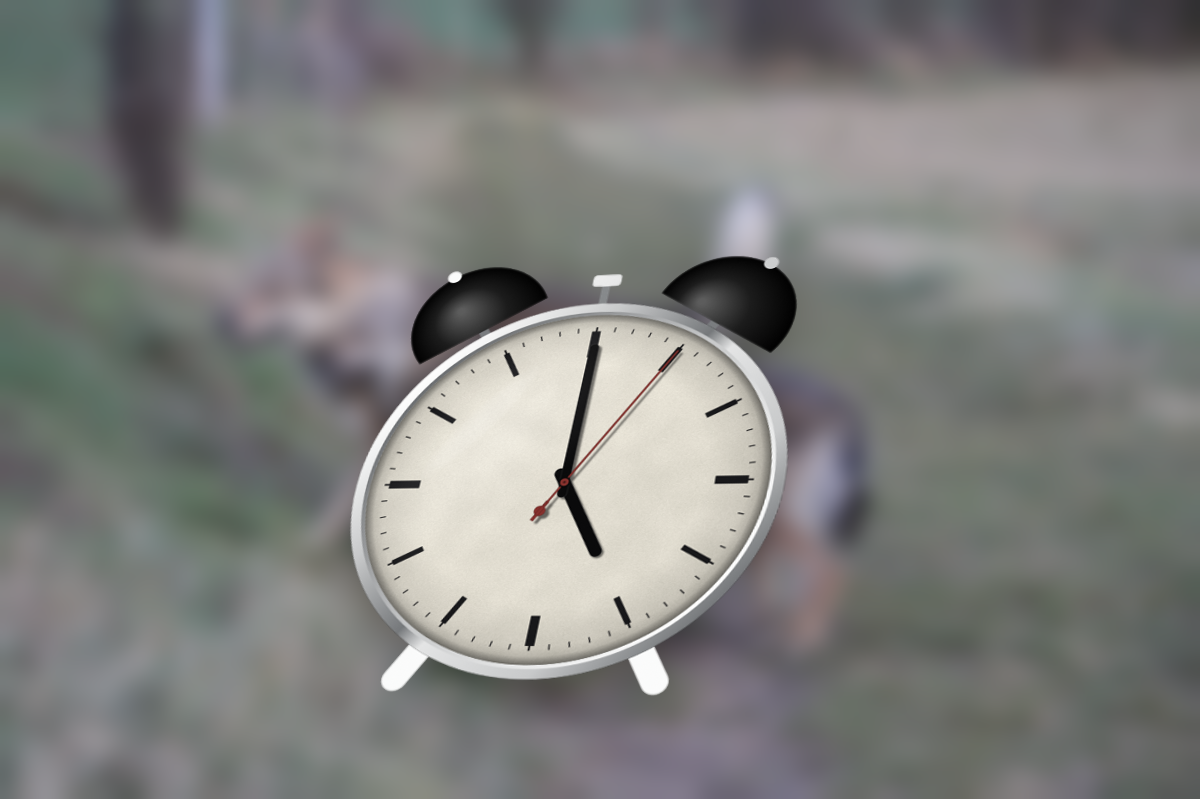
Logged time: 5 h 00 min 05 s
